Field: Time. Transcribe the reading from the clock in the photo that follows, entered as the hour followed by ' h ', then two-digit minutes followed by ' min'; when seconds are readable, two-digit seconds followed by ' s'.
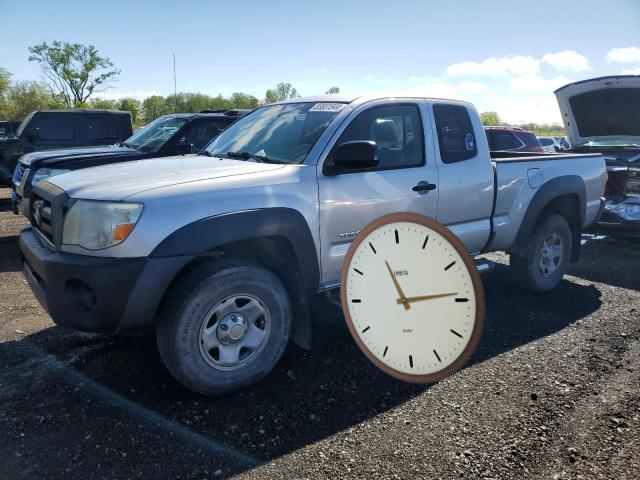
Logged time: 11 h 14 min
